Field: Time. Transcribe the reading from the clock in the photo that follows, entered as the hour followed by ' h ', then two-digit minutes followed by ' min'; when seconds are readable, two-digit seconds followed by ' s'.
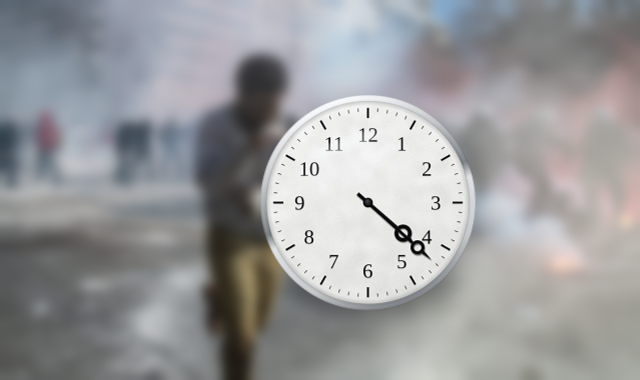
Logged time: 4 h 22 min
